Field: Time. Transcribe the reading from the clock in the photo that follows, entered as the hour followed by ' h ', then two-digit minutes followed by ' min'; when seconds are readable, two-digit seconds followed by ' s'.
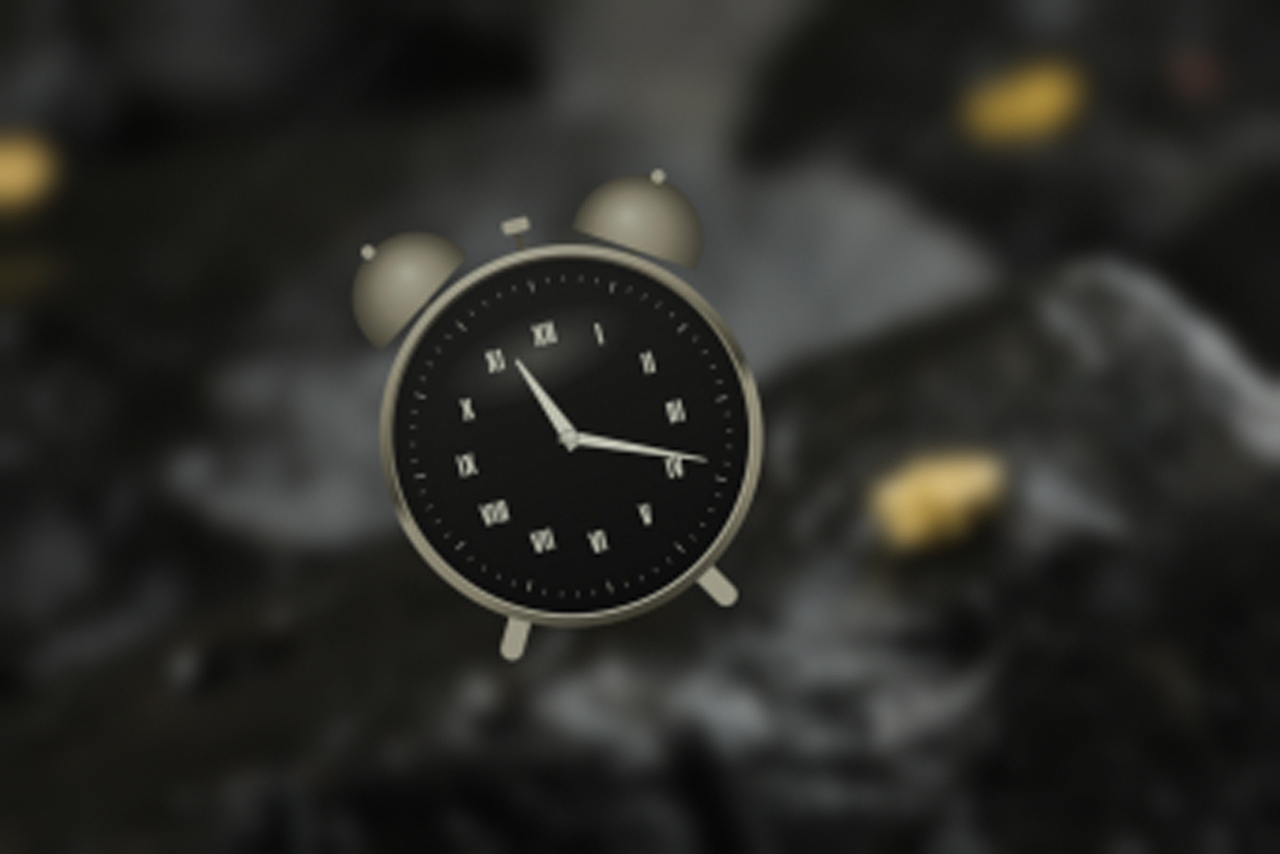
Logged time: 11 h 19 min
